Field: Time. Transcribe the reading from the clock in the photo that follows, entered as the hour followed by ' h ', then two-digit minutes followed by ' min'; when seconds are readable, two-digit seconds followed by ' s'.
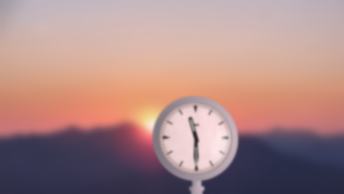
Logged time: 11 h 30 min
